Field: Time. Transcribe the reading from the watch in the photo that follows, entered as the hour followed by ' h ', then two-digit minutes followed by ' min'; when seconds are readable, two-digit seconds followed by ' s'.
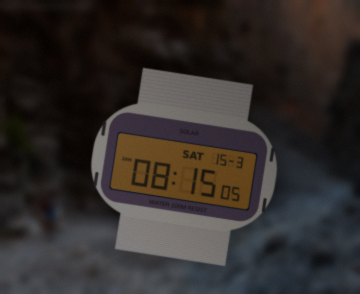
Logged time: 8 h 15 min 05 s
